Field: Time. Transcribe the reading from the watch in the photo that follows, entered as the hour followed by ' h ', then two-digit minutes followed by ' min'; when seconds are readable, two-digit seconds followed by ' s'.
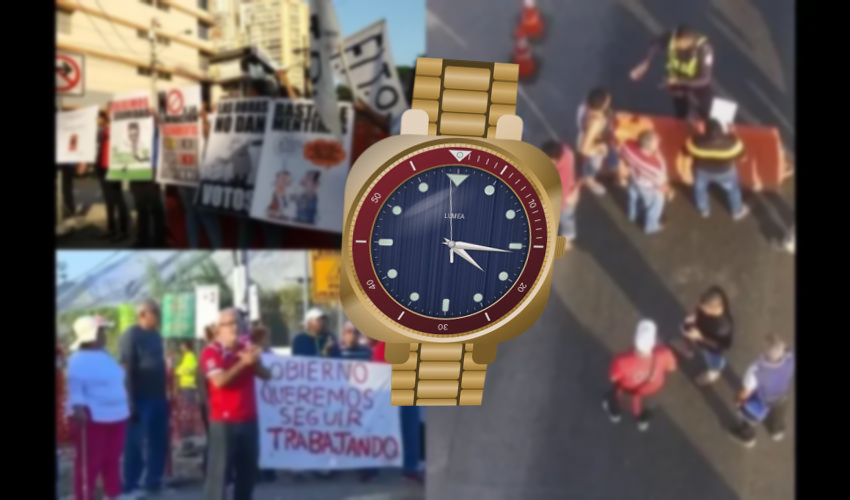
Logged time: 4 h 15 min 59 s
